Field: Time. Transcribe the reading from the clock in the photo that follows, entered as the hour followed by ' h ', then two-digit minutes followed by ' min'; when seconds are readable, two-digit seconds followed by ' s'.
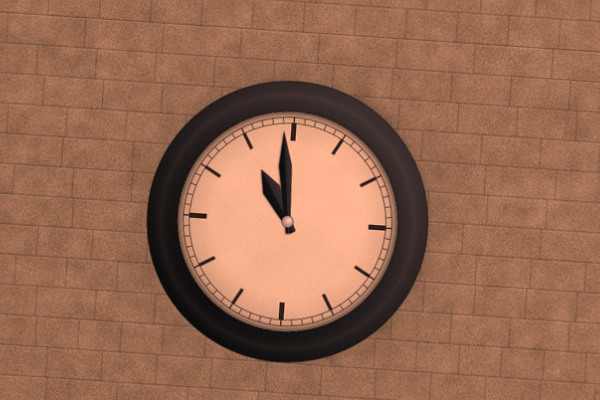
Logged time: 10 h 59 min
